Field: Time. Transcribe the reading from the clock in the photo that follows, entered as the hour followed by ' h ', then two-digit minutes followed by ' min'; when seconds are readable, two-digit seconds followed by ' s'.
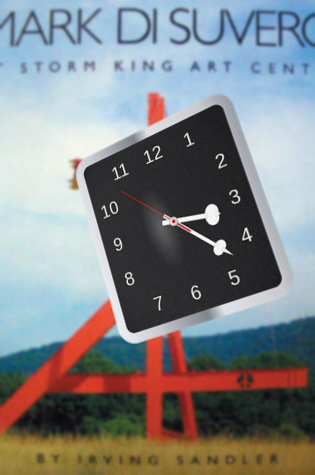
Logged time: 3 h 22 min 53 s
